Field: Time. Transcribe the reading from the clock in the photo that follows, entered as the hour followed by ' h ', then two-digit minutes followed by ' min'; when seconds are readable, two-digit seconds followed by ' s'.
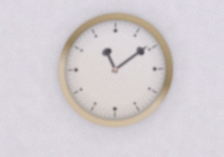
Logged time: 11 h 09 min
